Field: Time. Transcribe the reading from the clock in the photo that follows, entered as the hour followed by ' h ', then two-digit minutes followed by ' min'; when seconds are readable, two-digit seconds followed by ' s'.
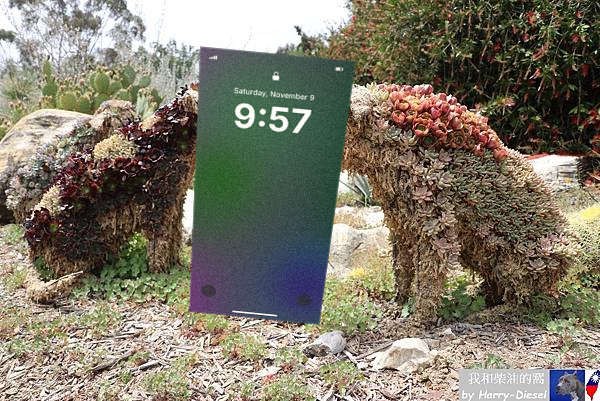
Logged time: 9 h 57 min
